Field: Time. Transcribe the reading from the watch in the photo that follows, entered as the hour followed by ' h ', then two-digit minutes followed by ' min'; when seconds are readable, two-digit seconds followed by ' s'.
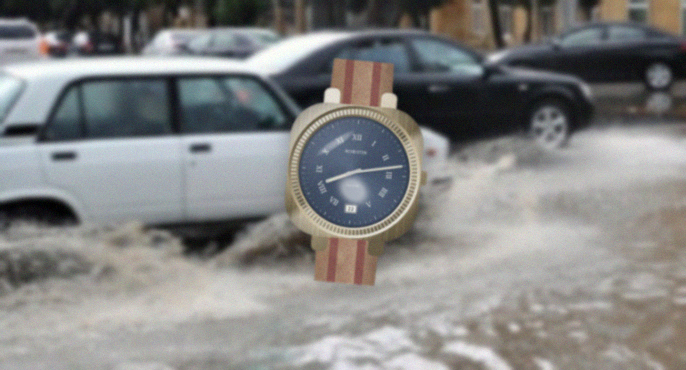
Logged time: 8 h 13 min
